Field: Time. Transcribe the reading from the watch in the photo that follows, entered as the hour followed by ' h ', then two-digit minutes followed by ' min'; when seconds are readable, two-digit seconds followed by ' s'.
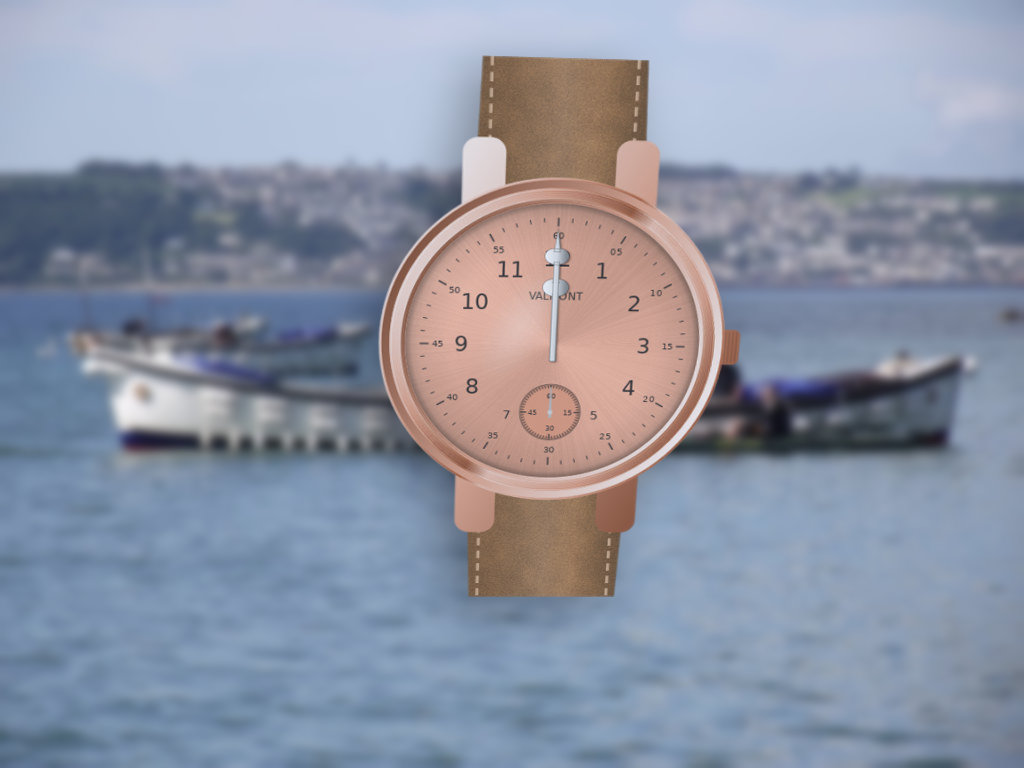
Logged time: 12 h 00 min
